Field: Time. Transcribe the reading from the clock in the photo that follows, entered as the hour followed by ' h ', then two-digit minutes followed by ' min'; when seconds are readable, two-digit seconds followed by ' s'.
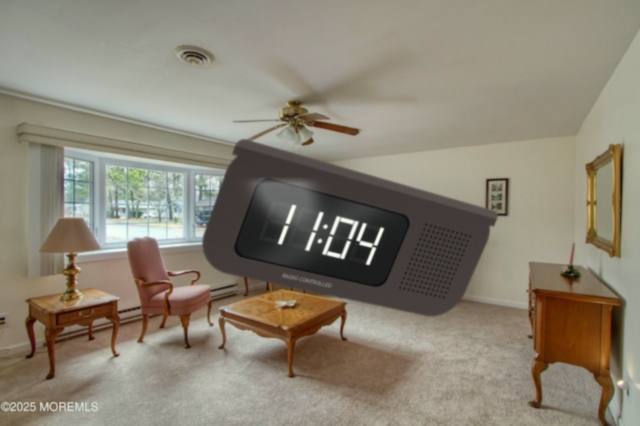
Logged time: 11 h 04 min
